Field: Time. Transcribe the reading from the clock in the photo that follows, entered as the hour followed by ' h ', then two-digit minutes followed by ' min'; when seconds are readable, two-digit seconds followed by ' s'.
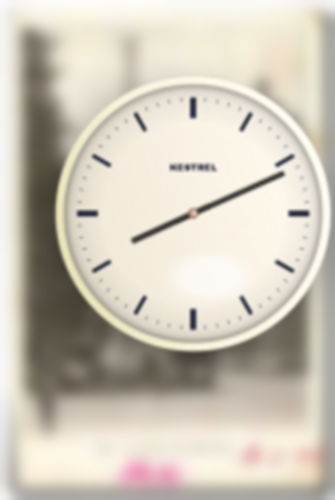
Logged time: 8 h 11 min
